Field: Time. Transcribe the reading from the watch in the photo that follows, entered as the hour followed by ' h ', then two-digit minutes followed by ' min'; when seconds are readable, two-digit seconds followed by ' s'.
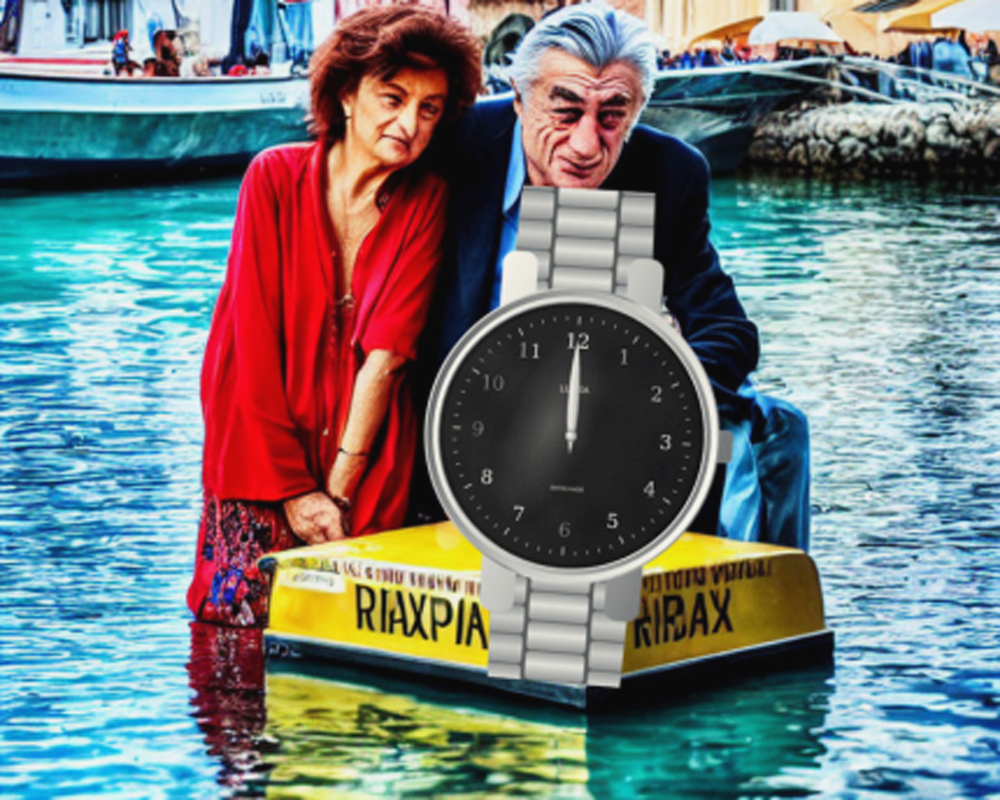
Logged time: 12 h 00 min
